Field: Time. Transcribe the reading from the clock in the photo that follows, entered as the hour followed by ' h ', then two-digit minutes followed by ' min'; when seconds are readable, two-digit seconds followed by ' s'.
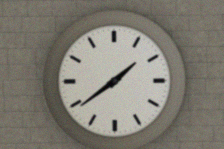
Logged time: 1 h 39 min
